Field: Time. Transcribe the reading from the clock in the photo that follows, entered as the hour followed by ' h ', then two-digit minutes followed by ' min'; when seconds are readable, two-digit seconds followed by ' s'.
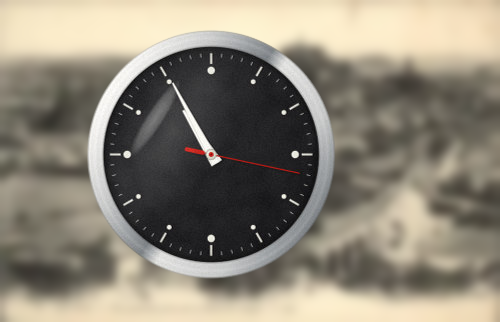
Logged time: 10 h 55 min 17 s
